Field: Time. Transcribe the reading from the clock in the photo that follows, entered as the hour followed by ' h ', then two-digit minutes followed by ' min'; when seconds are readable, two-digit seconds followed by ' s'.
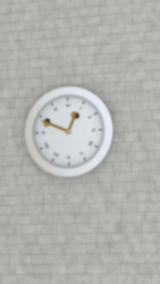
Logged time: 12 h 49 min
